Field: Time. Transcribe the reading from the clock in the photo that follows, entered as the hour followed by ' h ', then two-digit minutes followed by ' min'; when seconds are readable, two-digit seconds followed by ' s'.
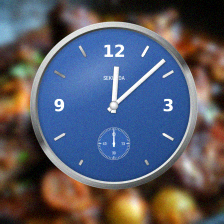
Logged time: 12 h 08 min
